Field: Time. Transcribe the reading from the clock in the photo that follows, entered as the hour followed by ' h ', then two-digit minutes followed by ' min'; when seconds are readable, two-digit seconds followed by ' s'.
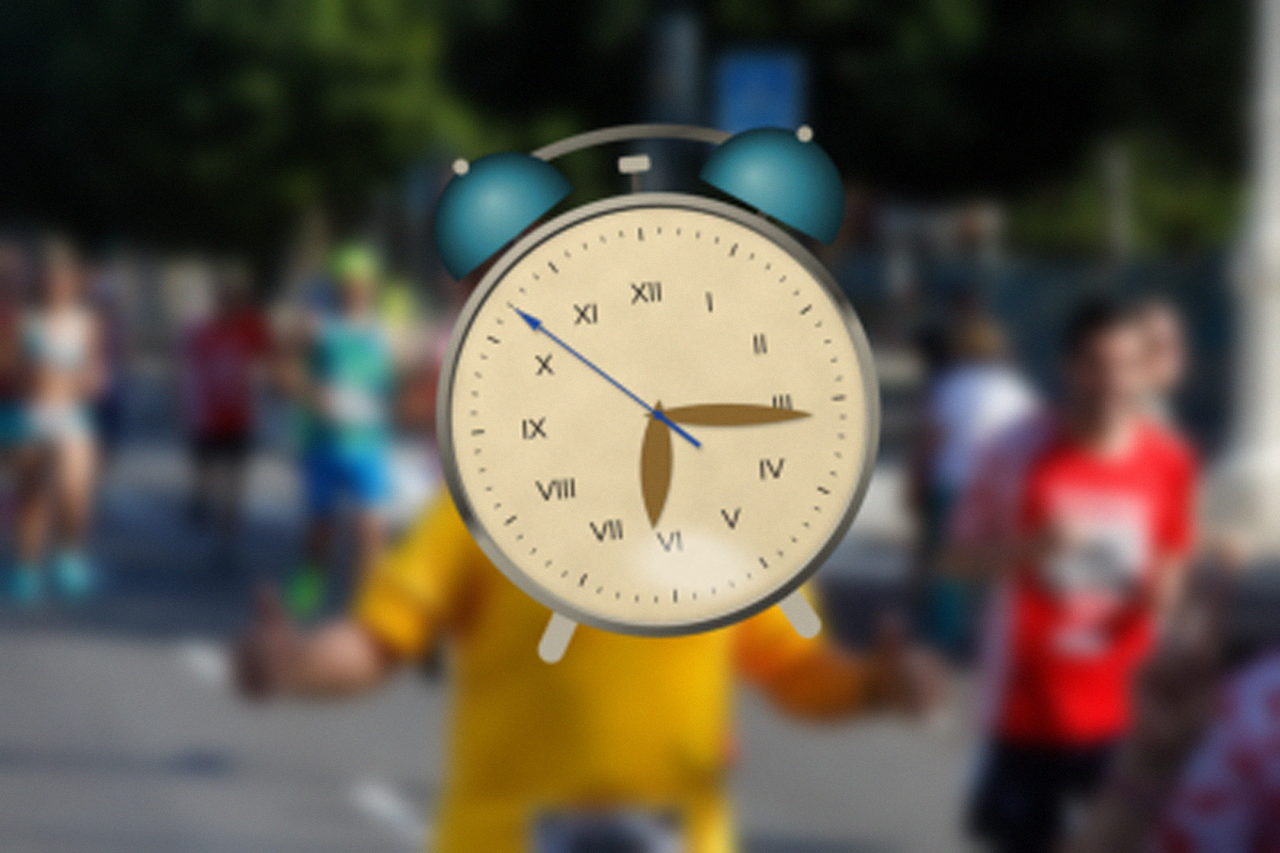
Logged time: 6 h 15 min 52 s
